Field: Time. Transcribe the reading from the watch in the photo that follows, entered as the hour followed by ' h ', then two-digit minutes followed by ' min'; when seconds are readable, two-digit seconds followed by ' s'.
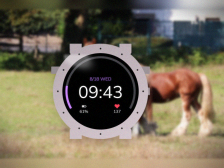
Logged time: 9 h 43 min
